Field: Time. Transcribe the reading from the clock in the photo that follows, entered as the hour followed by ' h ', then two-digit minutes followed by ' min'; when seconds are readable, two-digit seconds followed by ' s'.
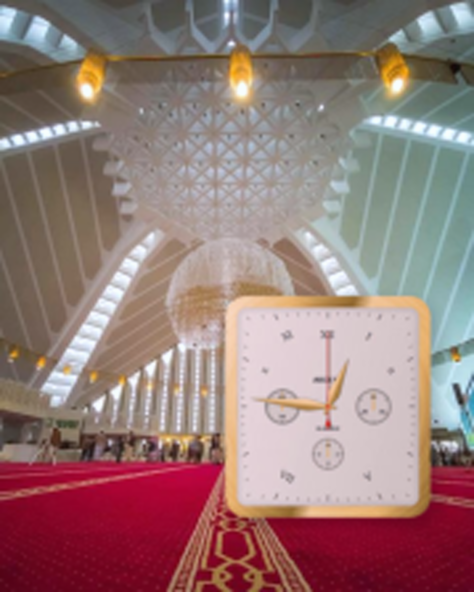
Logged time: 12 h 46 min
